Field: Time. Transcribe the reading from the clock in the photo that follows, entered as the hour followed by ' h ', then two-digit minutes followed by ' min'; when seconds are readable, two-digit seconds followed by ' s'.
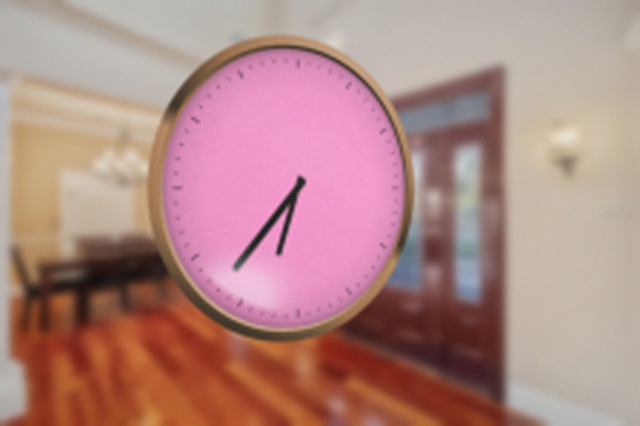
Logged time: 6 h 37 min
